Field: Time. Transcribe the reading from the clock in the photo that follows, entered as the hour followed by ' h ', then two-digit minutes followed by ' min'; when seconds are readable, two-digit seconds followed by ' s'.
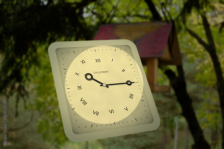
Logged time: 10 h 15 min
